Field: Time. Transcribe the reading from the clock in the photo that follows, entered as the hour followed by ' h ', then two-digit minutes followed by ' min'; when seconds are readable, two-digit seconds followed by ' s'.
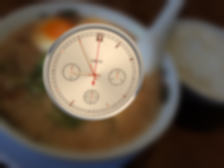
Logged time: 8 h 55 min
